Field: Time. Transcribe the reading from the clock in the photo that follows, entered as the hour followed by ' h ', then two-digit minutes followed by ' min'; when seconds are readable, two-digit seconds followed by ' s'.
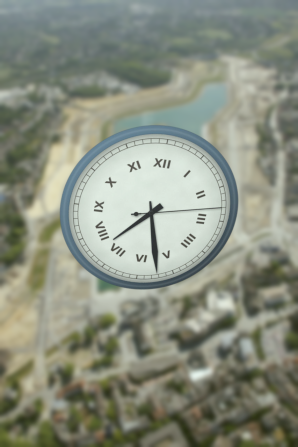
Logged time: 7 h 27 min 13 s
